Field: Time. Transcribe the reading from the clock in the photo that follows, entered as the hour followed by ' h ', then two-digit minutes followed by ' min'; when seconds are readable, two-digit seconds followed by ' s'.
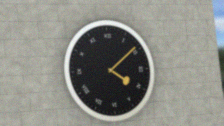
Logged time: 4 h 09 min
